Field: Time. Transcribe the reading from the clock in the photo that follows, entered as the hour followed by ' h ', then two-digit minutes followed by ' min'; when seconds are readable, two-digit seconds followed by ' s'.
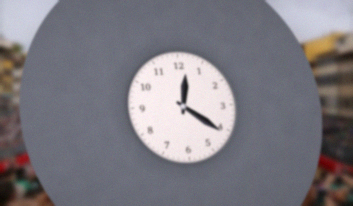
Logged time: 12 h 21 min
